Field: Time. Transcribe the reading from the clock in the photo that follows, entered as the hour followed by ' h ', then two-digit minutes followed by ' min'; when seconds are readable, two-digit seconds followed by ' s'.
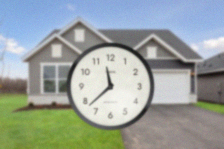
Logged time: 11 h 38 min
